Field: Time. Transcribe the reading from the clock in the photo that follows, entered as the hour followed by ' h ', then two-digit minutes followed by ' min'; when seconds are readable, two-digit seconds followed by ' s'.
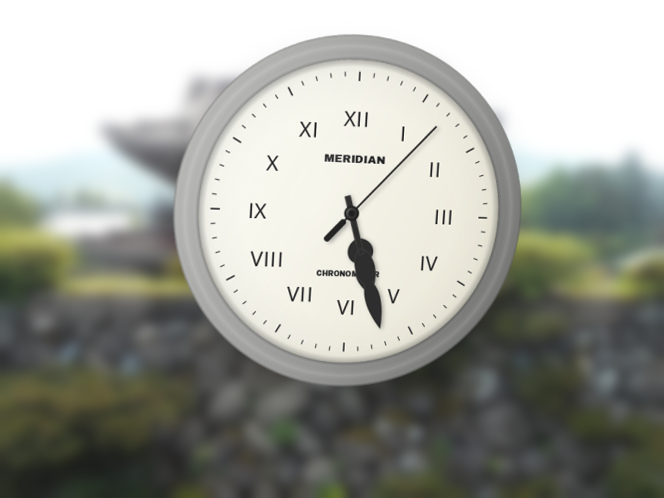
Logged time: 5 h 27 min 07 s
